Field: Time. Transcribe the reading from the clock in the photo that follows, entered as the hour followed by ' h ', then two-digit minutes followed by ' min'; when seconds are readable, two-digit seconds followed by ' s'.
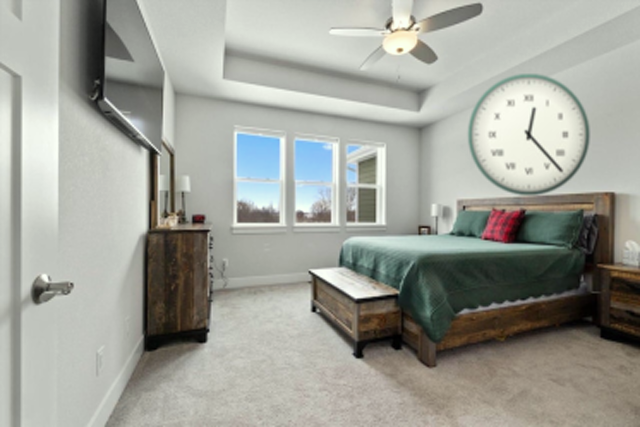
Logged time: 12 h 23 min
